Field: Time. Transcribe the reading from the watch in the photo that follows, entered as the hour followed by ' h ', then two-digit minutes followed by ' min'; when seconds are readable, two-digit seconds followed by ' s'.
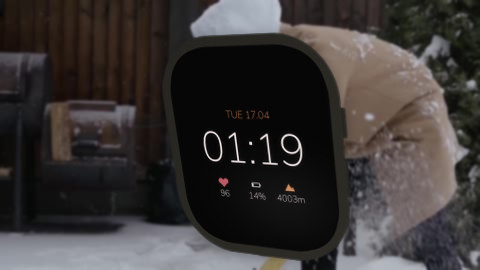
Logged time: 1 h 19 min
